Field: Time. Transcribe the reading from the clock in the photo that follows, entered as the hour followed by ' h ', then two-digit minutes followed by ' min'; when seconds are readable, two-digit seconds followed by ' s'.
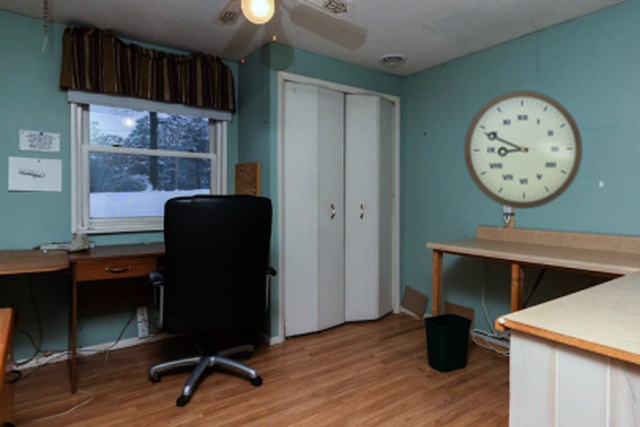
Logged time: 8 h 49 min
